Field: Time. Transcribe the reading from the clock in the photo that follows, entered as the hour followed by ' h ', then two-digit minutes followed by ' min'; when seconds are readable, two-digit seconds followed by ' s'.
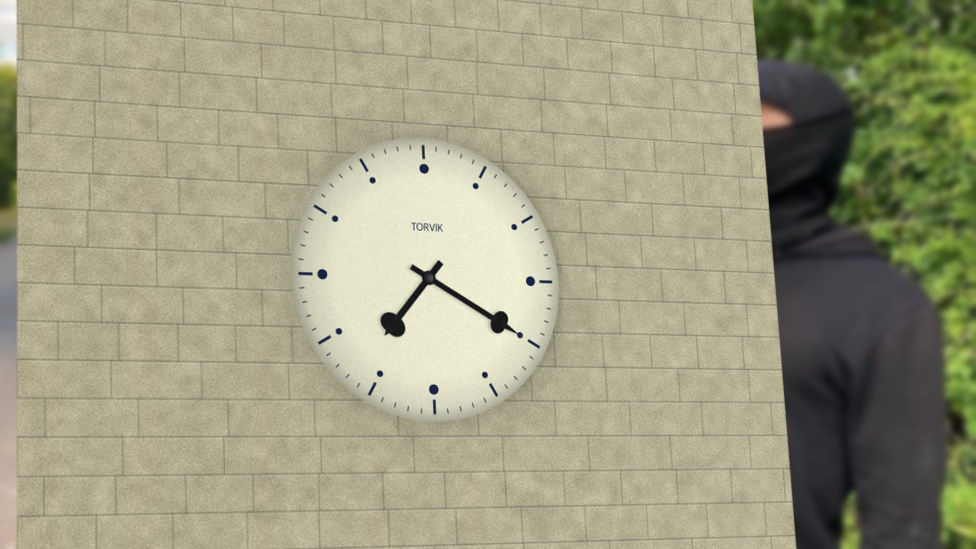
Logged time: 7 h 20 min
